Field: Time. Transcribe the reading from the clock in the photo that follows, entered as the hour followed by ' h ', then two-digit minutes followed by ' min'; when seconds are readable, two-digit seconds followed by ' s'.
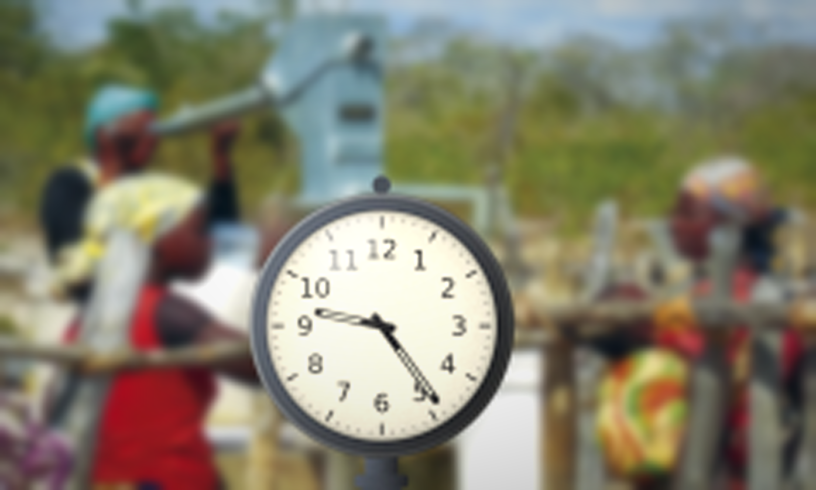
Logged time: 9 h 24 min
